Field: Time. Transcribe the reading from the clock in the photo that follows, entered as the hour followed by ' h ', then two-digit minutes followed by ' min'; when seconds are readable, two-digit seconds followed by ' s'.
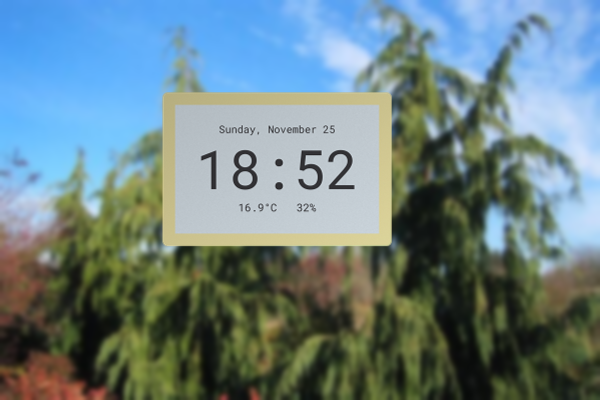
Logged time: 18 h 52 min
